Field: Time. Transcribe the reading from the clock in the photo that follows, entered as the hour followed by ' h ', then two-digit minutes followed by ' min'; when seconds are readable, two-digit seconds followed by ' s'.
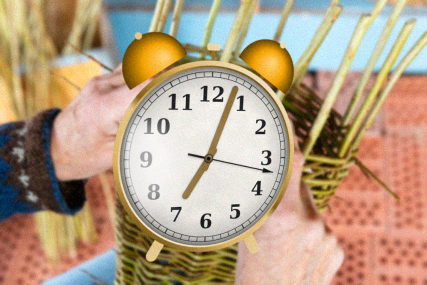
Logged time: 7 h 03 min 17 s
